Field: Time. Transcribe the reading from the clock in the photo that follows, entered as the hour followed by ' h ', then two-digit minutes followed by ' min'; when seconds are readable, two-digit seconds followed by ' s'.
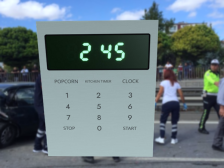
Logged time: 2 h 45 min
